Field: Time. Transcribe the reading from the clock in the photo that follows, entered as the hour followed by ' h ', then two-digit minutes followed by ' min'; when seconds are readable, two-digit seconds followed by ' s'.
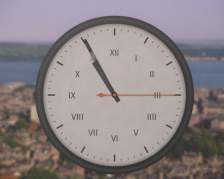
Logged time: 10 h 55 min 15 s
